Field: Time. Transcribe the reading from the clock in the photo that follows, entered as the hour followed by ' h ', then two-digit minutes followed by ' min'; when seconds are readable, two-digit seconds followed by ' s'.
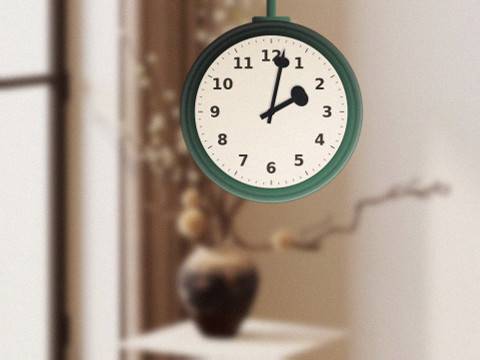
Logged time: 2 h 02 min
